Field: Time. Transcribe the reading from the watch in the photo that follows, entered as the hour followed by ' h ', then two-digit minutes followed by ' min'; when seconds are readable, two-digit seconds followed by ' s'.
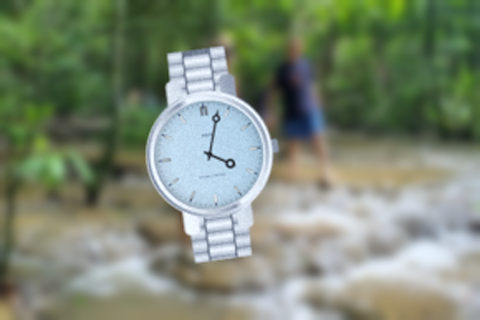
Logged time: 4 h 03 min
